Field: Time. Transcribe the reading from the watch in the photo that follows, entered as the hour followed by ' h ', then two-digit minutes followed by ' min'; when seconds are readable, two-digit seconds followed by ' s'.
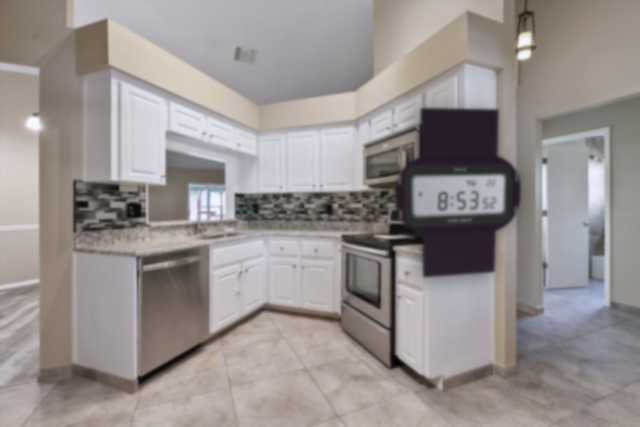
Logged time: 8 h 53 min
